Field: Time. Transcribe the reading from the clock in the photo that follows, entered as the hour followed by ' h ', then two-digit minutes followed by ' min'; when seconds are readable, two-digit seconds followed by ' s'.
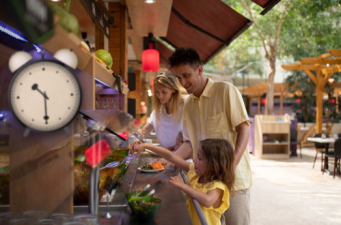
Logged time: 10 h 30 min
